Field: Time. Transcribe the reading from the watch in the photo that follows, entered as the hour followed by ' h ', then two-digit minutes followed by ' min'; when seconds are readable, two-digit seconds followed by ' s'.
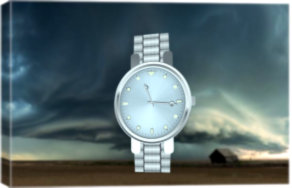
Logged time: 11 h 16 min
